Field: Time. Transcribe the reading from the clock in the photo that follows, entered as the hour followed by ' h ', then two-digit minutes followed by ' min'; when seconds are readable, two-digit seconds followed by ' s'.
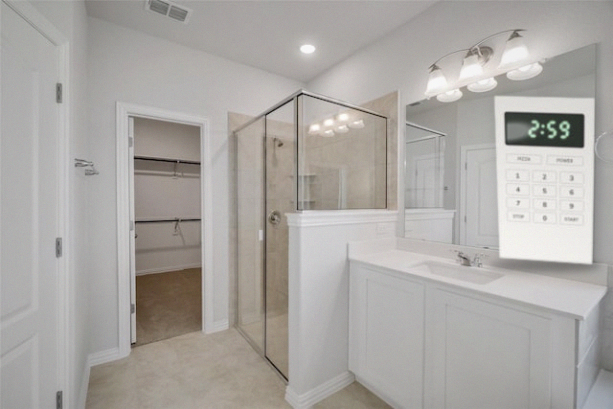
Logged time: 2 h 59 min
